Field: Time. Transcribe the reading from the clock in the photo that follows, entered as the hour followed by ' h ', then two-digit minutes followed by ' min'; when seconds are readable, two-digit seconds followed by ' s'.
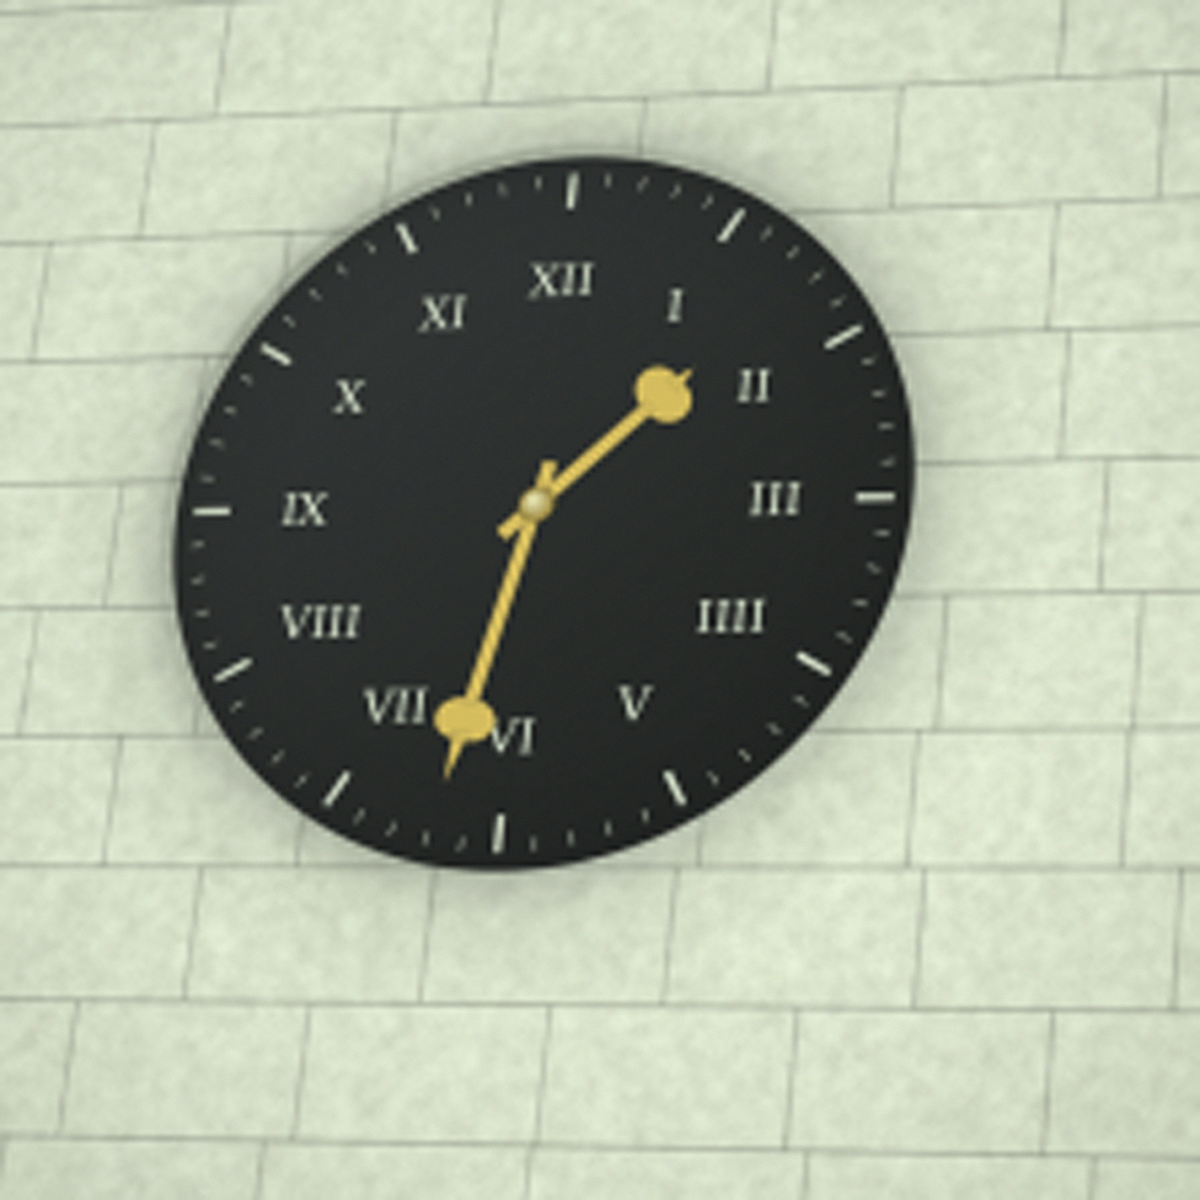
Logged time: 1 h 32 min
